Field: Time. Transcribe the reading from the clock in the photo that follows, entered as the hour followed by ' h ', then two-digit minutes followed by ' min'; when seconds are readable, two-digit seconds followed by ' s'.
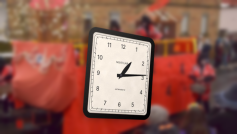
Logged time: 1 h 14 min
